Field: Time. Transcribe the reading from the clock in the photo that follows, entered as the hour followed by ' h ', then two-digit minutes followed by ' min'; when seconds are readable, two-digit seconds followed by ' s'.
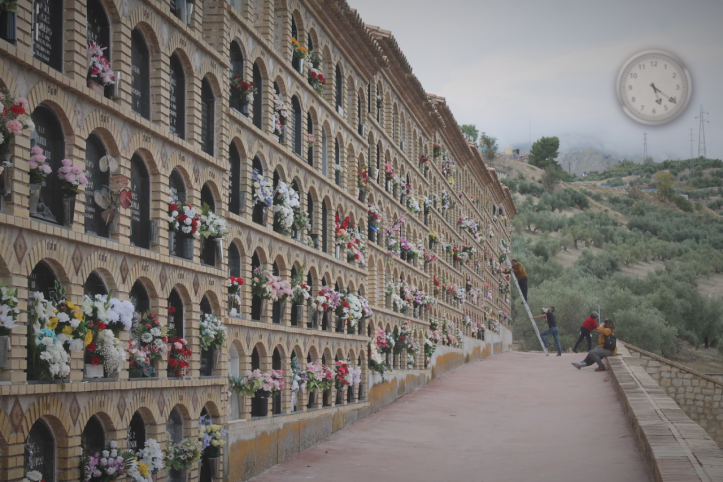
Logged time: 5 h 21 min
